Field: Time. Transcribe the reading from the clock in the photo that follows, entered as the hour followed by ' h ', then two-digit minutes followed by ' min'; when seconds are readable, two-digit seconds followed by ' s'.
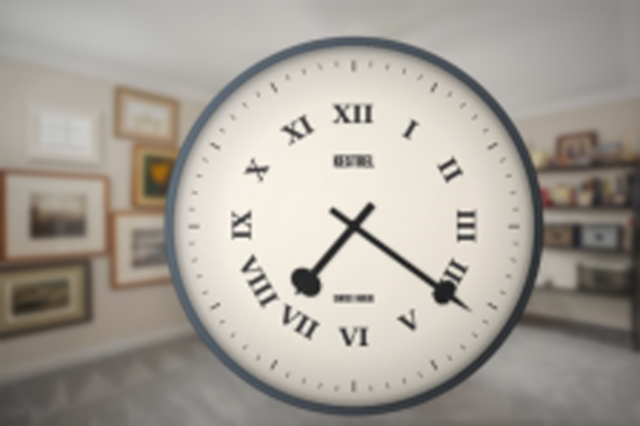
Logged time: 7 h 21 min
